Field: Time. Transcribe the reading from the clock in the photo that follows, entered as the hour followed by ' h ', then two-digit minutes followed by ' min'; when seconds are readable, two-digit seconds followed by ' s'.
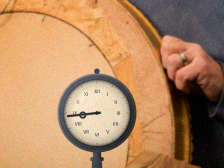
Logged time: 8 h 44 min
